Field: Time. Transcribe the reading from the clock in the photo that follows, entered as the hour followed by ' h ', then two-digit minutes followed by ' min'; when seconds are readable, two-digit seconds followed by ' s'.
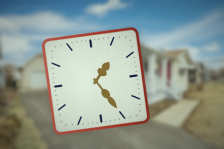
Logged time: 1 h 25 min
